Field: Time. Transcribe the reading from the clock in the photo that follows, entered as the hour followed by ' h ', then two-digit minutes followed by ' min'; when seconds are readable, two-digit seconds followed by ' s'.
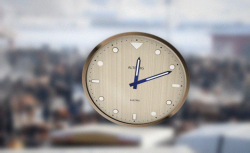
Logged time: 12 h 11 min
